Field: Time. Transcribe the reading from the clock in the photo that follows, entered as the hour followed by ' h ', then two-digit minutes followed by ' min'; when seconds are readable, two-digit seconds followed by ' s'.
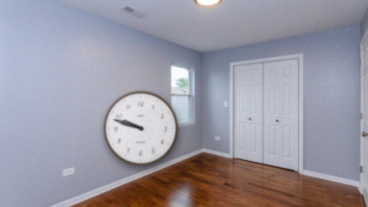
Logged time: 9 h 48 min
